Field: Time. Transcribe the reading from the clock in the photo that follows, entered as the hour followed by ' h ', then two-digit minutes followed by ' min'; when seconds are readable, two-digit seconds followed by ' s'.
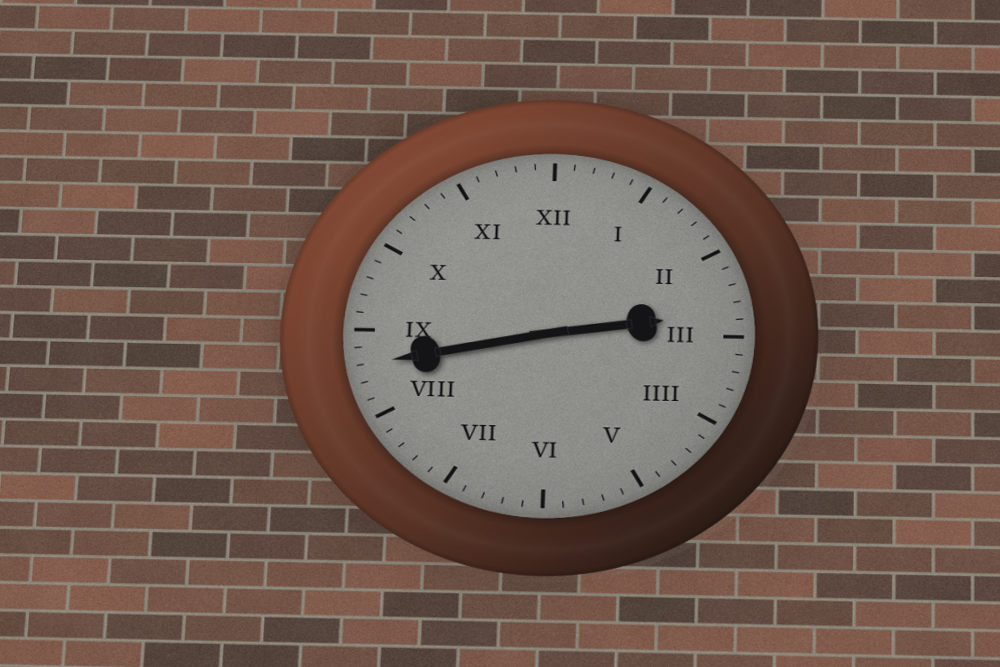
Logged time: 2 h 43 min
